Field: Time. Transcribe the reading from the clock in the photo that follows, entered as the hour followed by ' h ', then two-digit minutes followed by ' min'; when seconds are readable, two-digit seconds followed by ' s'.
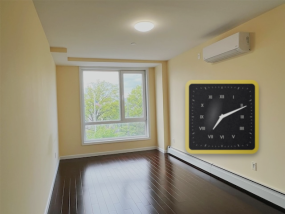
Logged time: 7 h 11 min
